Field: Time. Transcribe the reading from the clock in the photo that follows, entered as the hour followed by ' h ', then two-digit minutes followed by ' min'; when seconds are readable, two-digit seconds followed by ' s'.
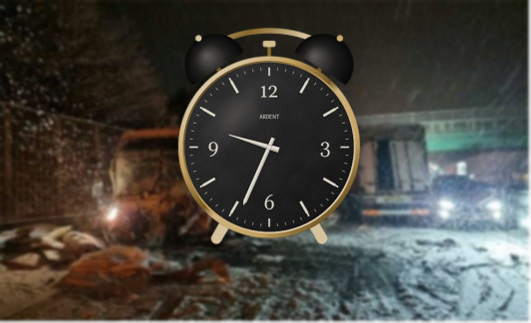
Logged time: 9 h 34 min
